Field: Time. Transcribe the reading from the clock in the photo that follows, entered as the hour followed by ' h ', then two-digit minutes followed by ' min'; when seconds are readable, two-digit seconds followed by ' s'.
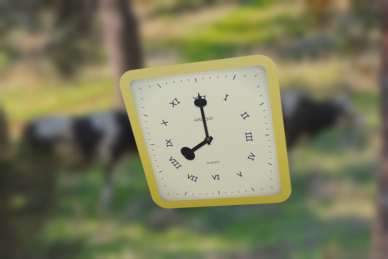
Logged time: 8 h 00 min
